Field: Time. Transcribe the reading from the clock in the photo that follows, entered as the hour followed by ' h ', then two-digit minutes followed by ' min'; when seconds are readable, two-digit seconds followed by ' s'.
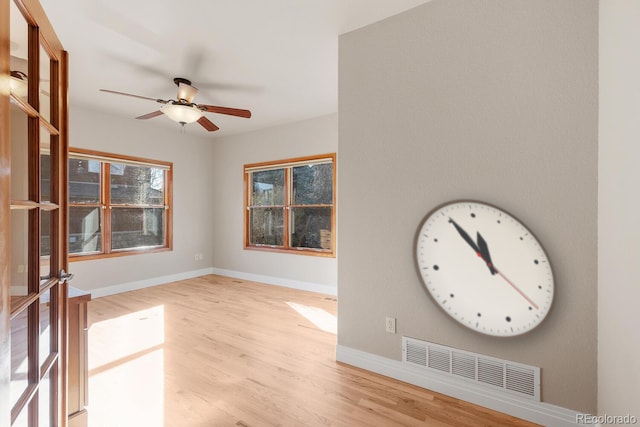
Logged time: 11 h 55 min 24 s
